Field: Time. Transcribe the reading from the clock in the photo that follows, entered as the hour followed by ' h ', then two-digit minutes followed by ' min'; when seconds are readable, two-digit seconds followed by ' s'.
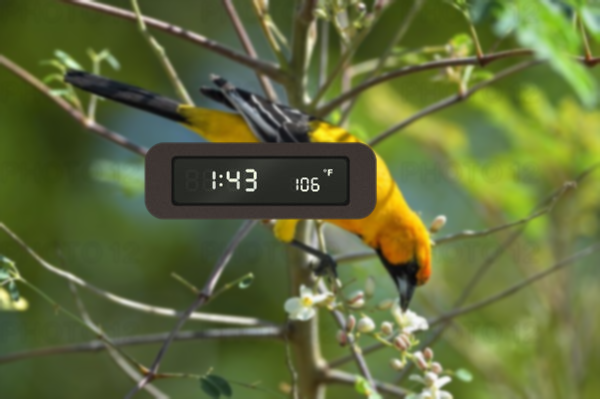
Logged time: 1 h 43 min
